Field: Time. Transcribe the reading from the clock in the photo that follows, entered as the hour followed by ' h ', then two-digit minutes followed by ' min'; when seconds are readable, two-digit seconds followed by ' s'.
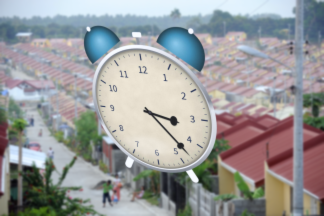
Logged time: 3 h 23 min
